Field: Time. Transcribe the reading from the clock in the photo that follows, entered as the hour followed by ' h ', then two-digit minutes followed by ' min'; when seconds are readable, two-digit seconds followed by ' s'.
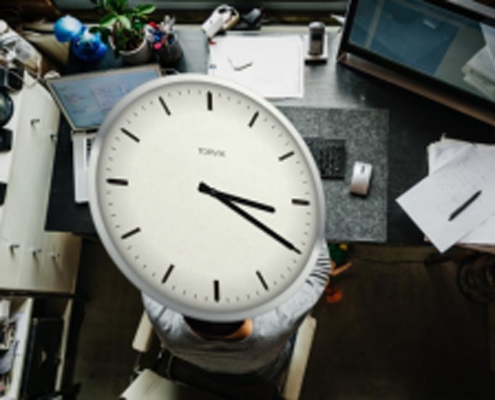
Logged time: 3 h 20 min
